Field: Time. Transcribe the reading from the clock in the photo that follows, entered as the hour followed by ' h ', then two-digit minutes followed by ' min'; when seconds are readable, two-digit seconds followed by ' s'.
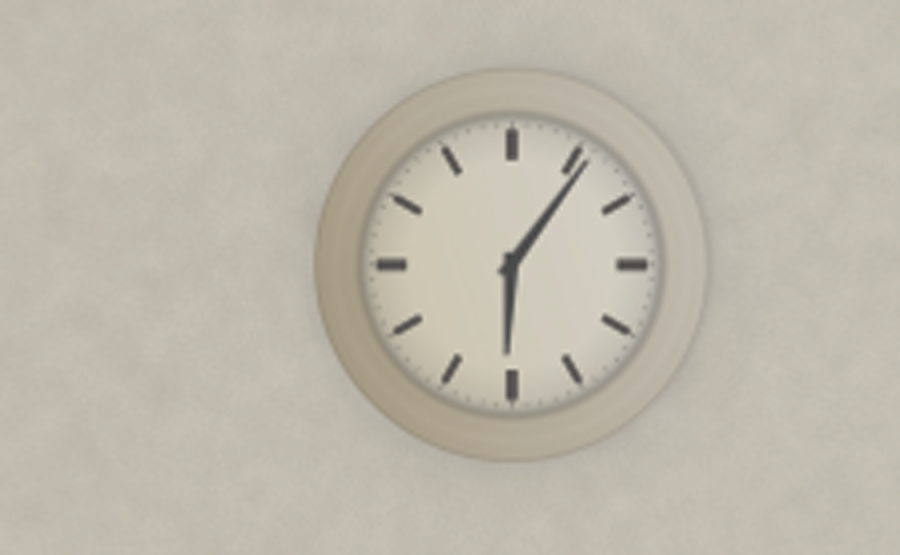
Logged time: 6 h 06 min
